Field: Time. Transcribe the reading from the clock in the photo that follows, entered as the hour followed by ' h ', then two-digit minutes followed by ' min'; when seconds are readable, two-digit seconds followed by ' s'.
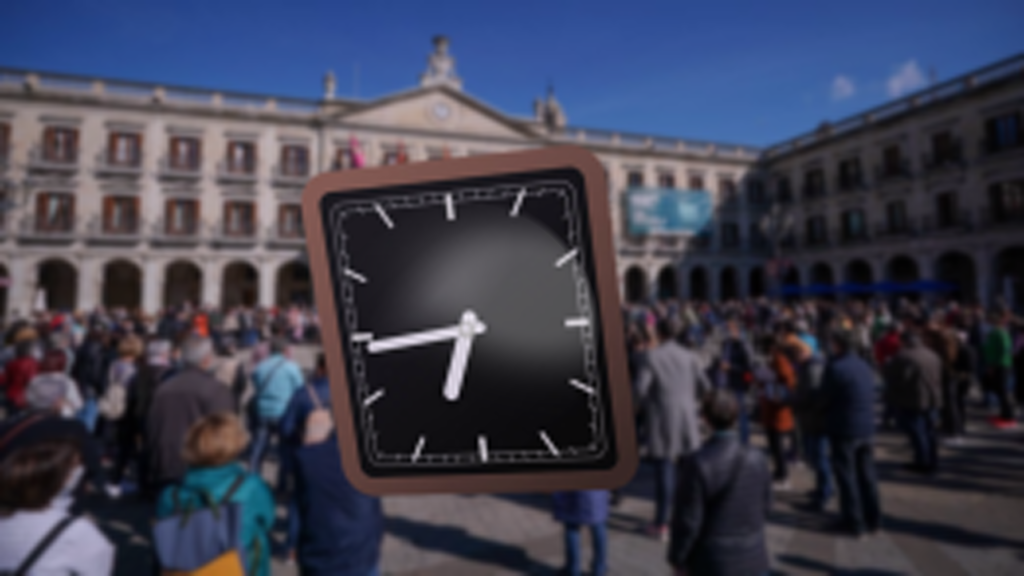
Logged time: 6 h 44 min
